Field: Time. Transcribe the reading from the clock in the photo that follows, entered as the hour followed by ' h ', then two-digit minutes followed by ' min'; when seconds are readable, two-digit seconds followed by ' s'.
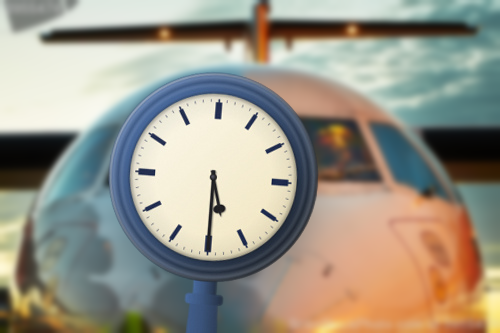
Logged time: 5 h 30 min
